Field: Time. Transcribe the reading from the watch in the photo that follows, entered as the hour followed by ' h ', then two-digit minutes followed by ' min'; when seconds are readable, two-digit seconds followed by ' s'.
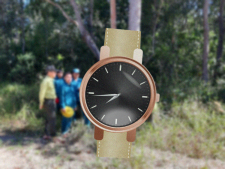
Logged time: 7 h 44 min
